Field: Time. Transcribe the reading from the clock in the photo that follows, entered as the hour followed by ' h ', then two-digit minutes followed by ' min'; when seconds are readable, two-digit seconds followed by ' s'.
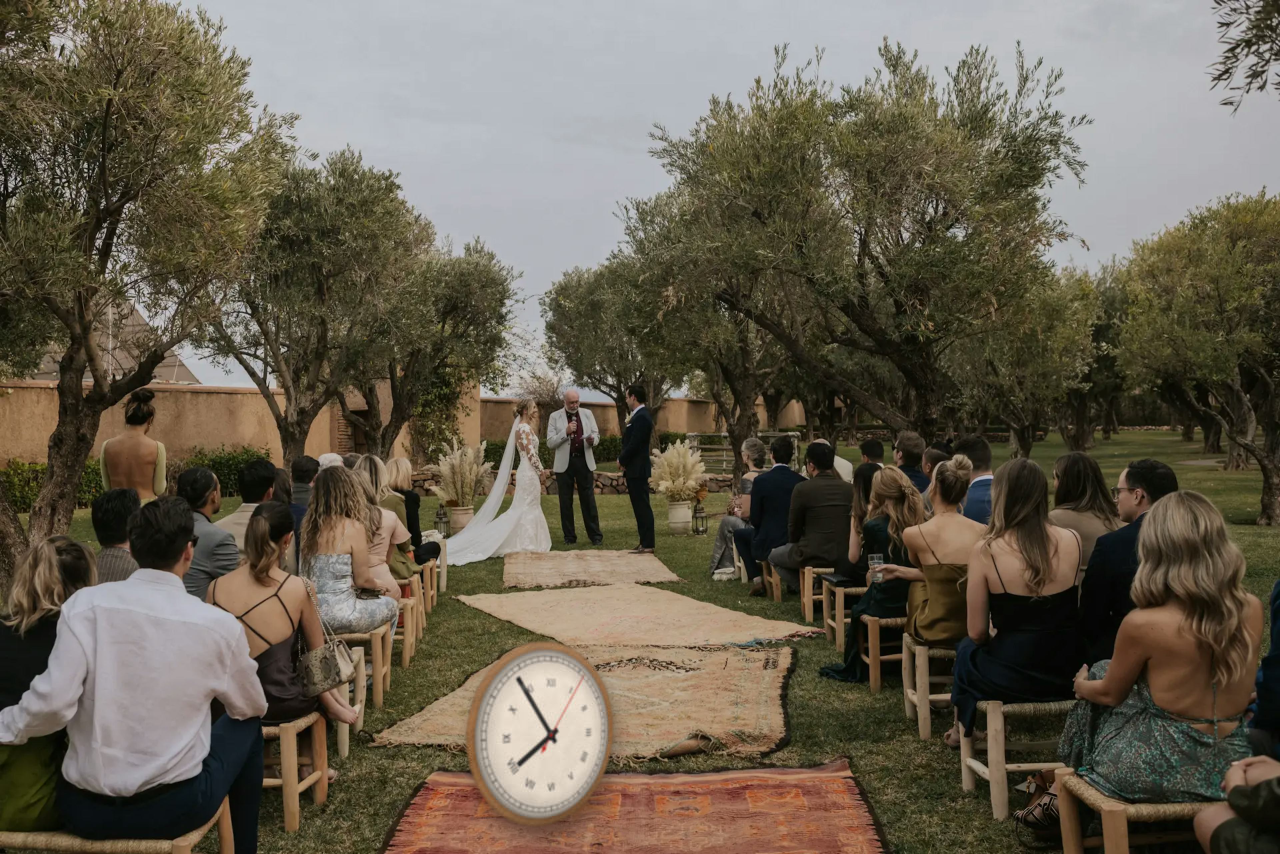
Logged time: 7 h 54 min 06 s
